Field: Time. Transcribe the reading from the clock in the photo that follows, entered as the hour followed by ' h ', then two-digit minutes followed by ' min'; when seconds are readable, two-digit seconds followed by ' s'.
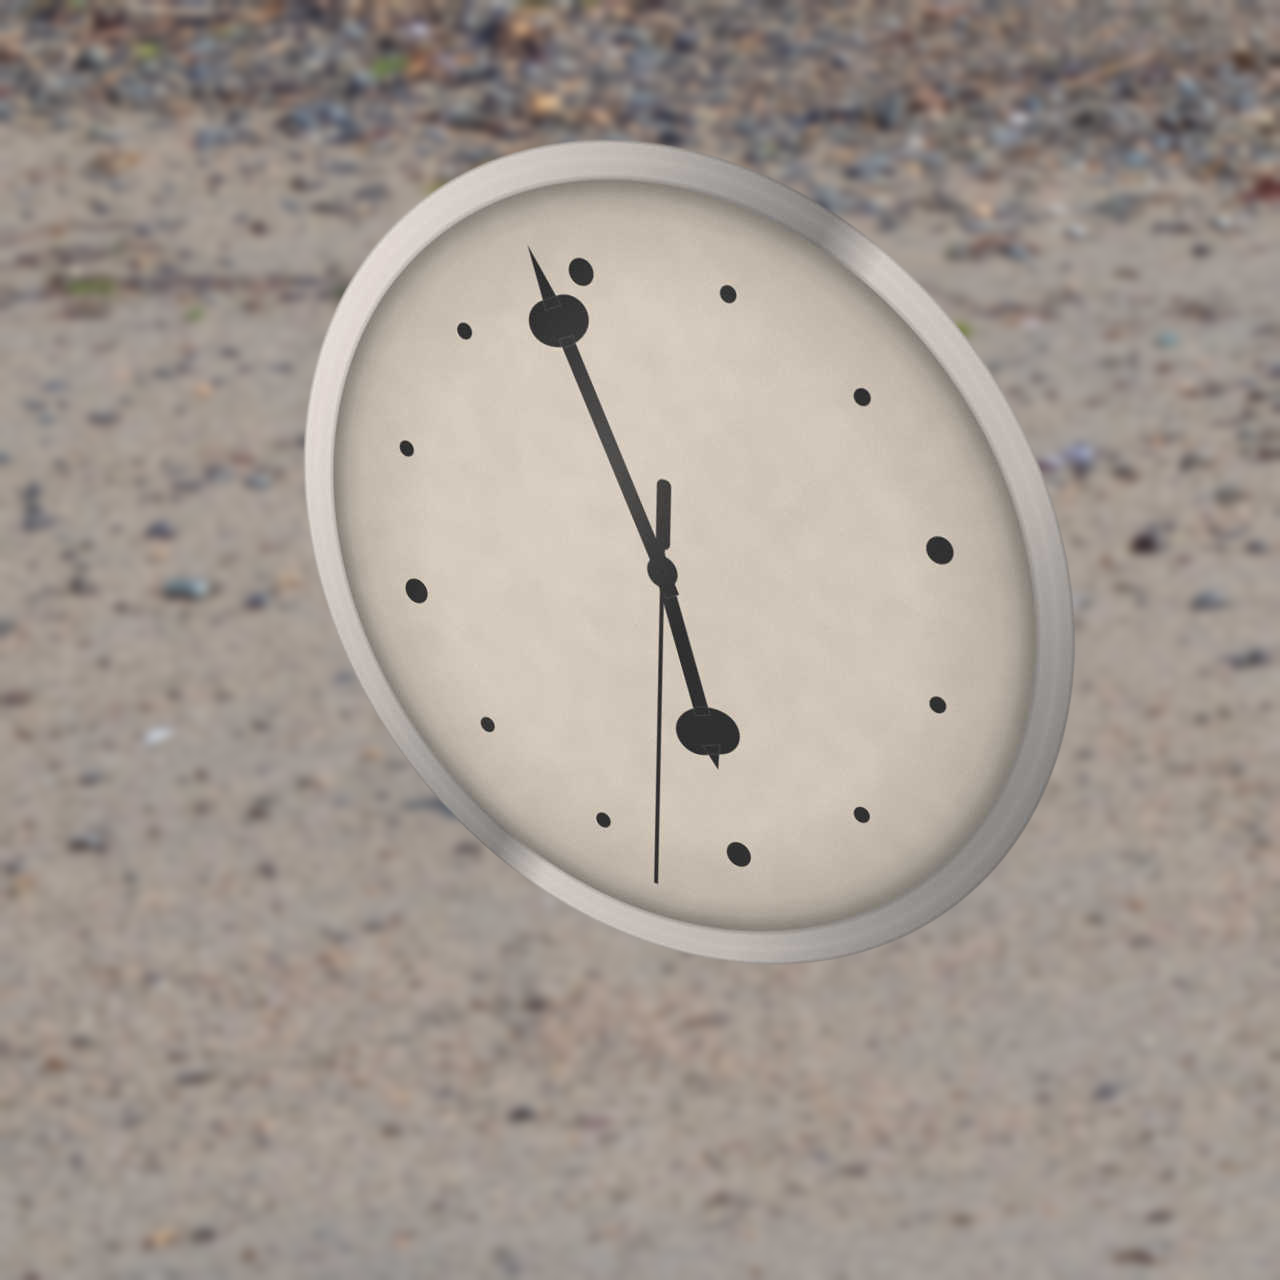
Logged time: 5 h 58 min 33 s
